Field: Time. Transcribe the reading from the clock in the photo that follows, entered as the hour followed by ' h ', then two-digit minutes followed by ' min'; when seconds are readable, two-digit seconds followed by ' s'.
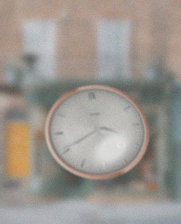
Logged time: 3 h 41 min
